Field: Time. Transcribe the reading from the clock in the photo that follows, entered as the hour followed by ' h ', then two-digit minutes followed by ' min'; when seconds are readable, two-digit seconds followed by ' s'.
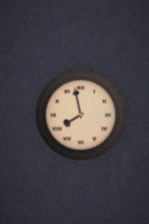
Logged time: 7 h 58 min
